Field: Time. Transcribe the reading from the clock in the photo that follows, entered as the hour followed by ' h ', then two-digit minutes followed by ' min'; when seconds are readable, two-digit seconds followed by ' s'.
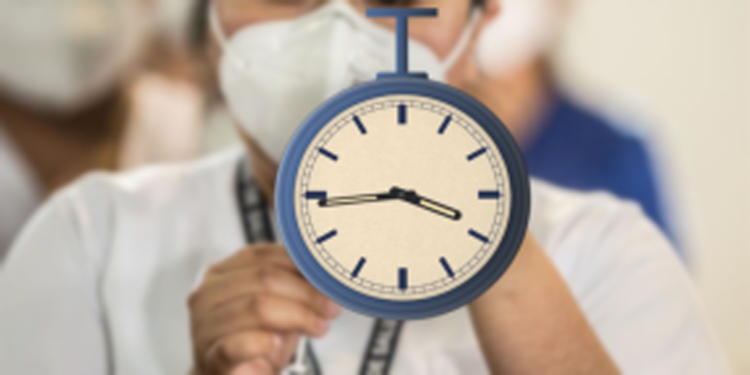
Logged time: 3 h 44 min
